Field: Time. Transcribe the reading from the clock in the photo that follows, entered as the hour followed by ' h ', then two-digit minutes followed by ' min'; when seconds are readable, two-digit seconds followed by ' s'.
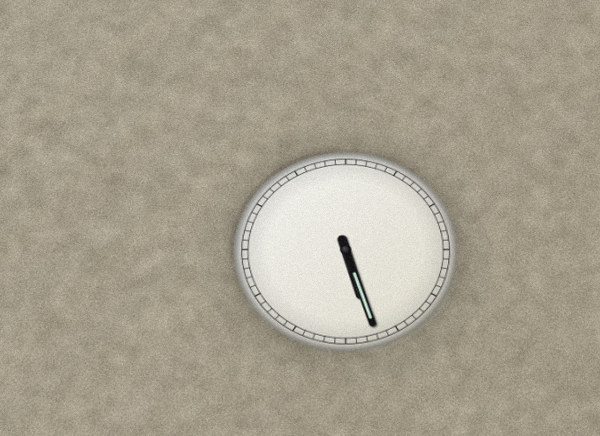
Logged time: 5 h 27 min
